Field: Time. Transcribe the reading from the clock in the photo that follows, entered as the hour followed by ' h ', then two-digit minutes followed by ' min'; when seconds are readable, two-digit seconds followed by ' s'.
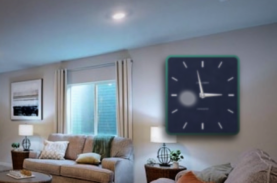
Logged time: 2 h 58 min
